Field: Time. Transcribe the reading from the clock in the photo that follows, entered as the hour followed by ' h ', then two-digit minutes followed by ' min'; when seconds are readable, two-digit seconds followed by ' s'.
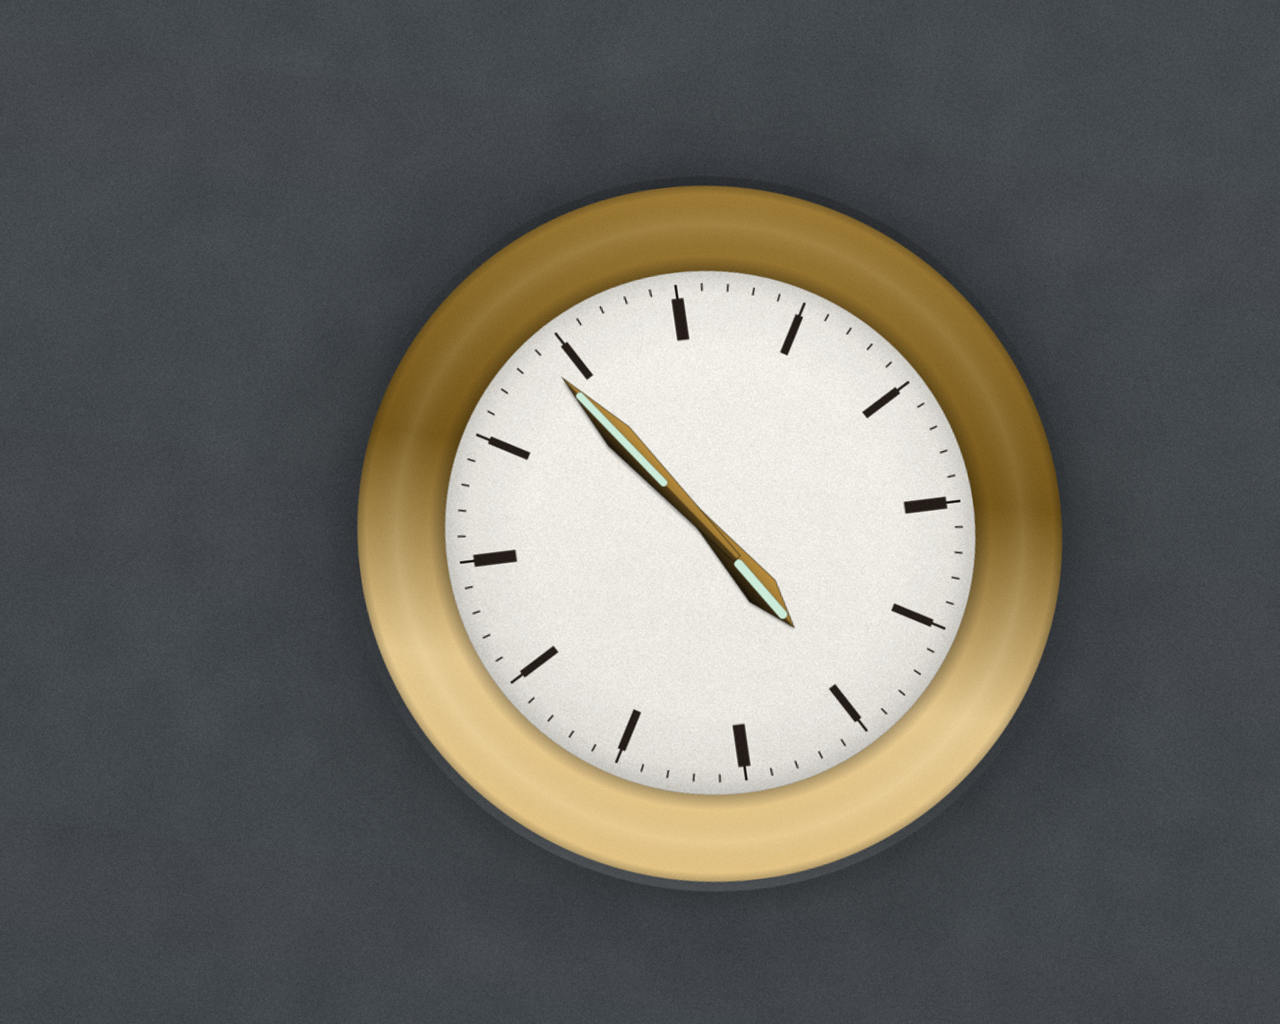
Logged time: 4 h 54 min
